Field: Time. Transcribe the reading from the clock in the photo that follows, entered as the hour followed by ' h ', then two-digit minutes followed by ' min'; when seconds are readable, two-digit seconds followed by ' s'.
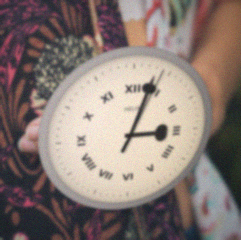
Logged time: 3 h 03 min 04 s
